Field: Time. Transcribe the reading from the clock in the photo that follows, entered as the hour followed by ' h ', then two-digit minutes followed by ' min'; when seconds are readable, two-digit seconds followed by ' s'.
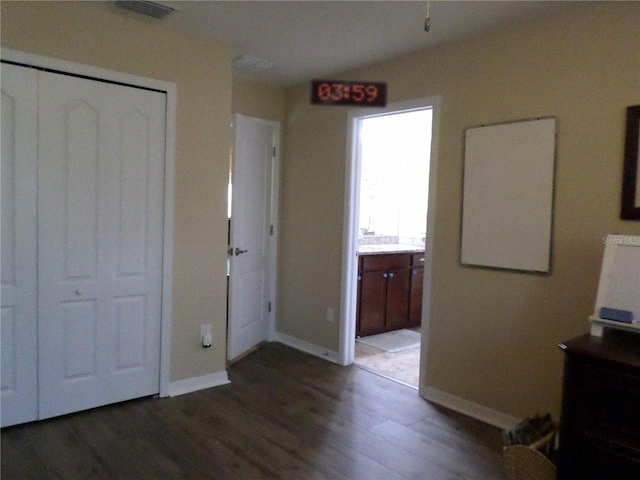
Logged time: 3 h 59 min
